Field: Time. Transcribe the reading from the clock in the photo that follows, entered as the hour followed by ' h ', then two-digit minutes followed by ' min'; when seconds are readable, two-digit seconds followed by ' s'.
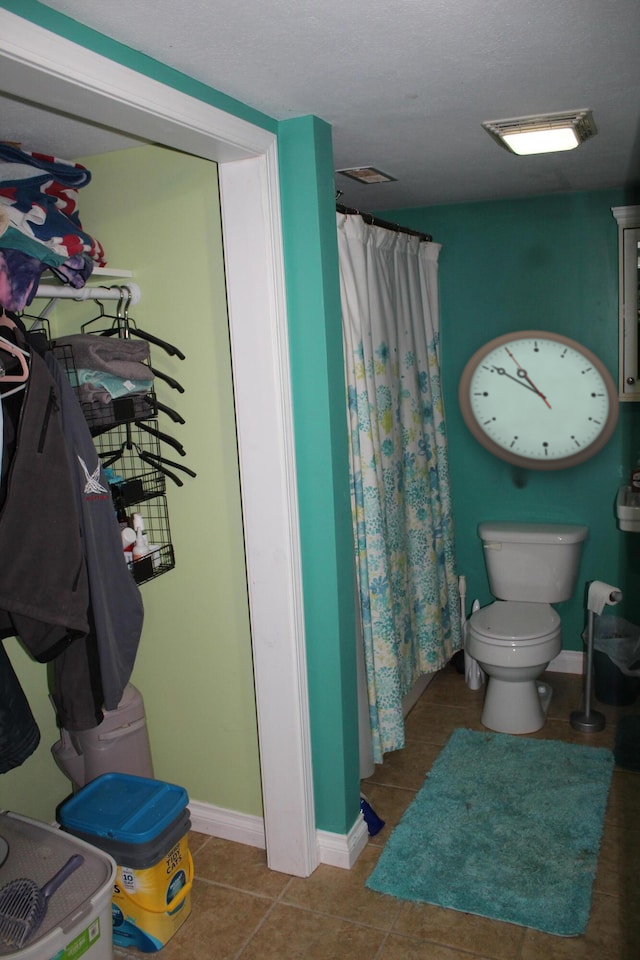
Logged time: 10 h 50 min 55 s
